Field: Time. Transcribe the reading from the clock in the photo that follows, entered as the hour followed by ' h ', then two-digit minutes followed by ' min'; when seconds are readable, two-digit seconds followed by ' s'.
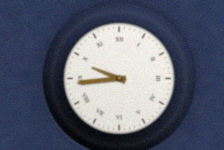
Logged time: 9 h 44 min
